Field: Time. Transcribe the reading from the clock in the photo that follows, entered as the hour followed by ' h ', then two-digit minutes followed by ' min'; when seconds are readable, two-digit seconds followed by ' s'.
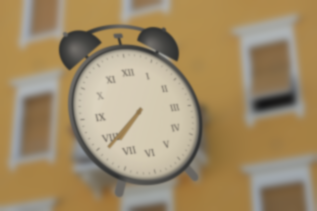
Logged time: 7 h 39 min
